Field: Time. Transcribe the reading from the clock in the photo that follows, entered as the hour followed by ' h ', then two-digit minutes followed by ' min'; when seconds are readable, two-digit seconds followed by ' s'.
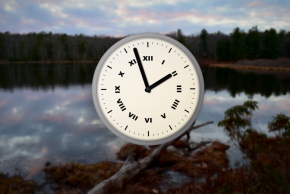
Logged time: 1 h 57 min
